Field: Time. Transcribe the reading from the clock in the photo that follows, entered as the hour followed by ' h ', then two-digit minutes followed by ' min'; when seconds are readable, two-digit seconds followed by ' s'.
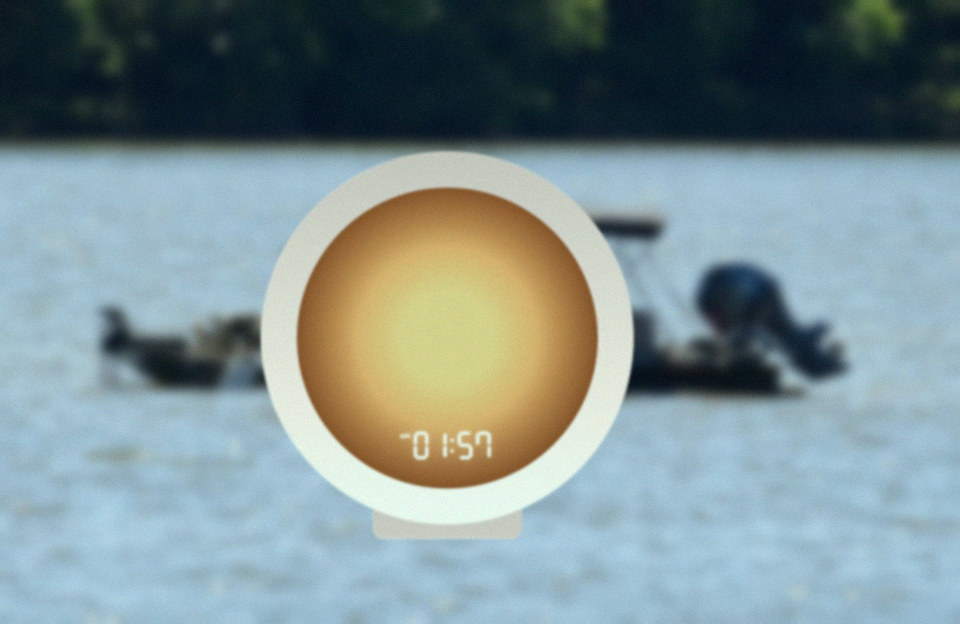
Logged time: 1 h 57 min
